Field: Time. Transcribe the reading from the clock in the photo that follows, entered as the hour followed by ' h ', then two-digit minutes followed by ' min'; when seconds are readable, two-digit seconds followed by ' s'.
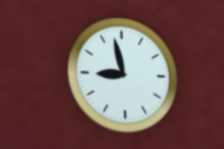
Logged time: 8 h 58 min
